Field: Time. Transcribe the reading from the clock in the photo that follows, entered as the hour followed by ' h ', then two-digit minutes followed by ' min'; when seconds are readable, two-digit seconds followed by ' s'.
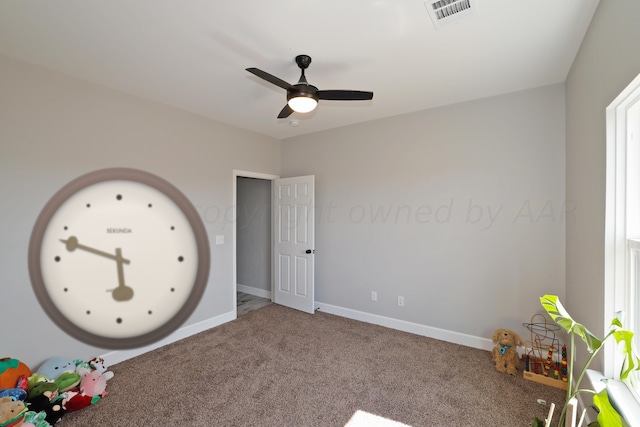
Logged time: 5 h 48 min
